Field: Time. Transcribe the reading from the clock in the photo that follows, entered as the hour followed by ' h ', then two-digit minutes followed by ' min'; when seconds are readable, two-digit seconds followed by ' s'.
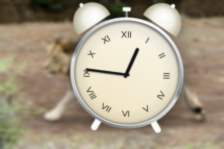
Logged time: 12 h 46 min
